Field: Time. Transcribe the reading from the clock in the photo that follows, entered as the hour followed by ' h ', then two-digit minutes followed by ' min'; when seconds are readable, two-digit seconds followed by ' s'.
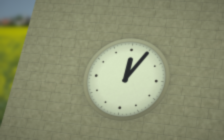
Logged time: 12 h 05 min
